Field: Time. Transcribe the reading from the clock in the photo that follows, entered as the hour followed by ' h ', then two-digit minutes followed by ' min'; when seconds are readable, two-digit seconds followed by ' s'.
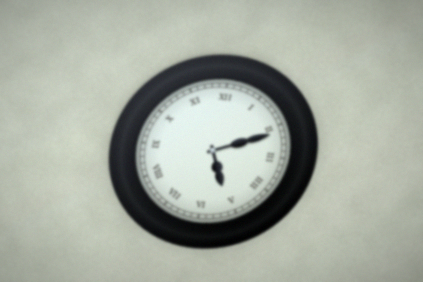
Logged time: 5 h 11 min
